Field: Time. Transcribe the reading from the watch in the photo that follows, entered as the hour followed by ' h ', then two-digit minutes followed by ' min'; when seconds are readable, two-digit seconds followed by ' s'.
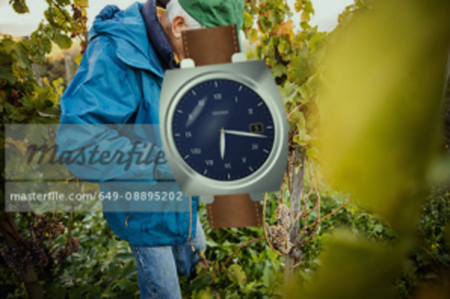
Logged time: 6 h 17 min
